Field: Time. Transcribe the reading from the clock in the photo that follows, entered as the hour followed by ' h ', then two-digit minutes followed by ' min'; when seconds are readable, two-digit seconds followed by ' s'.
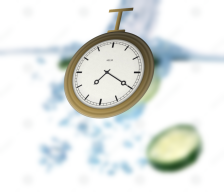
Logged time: 7 h 20 min
